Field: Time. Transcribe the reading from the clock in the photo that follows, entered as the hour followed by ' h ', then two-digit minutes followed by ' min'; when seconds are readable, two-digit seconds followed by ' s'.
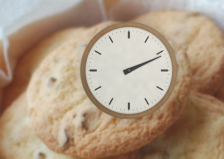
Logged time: 2 h 11 min
